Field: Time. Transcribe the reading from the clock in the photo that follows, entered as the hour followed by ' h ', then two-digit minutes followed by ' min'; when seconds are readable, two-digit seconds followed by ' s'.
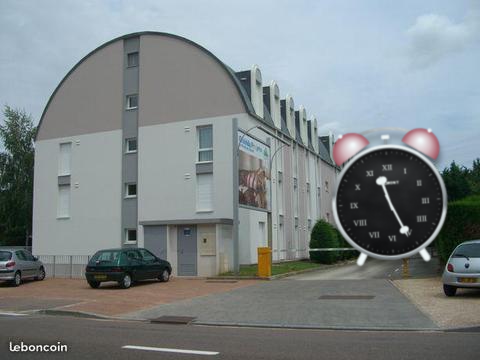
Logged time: 11 h 26 min
